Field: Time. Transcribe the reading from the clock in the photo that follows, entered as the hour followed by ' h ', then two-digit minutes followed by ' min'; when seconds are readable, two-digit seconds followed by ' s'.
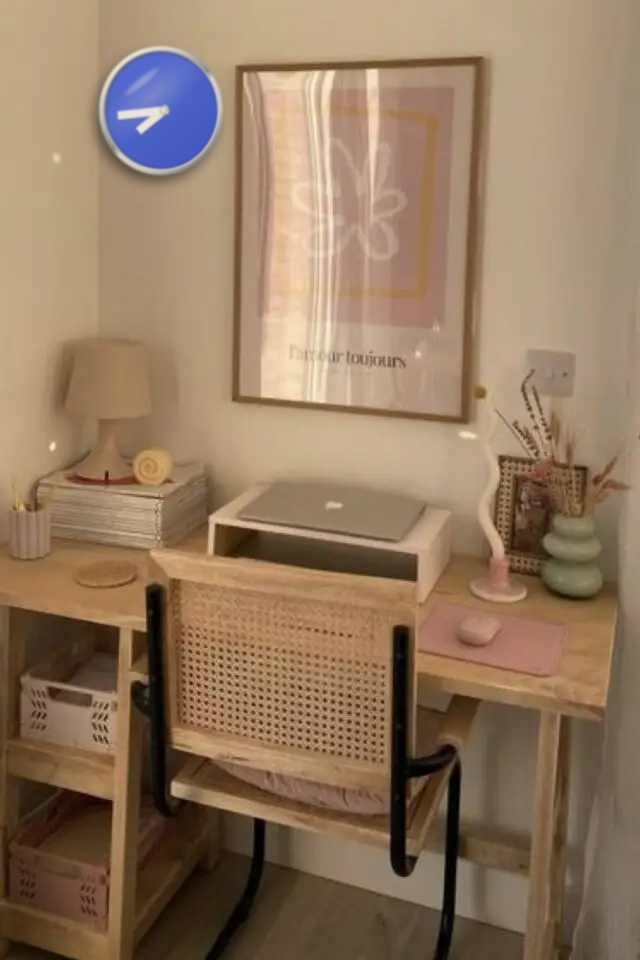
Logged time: 7 h 44 min
